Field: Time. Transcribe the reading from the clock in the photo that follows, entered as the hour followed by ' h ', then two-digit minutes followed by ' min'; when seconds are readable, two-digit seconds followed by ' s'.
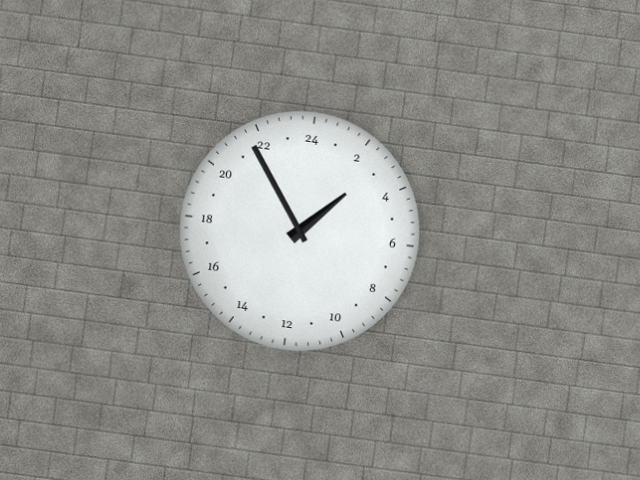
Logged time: 2 h 54 min
